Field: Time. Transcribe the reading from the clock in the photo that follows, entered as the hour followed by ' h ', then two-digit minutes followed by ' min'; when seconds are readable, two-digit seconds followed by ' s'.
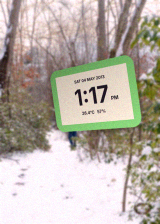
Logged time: 1 h 17 min
